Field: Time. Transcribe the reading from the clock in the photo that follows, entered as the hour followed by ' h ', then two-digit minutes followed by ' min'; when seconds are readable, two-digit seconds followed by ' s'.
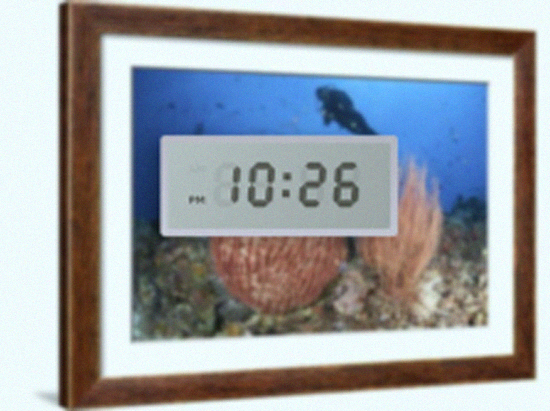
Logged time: 10 h 26 min
